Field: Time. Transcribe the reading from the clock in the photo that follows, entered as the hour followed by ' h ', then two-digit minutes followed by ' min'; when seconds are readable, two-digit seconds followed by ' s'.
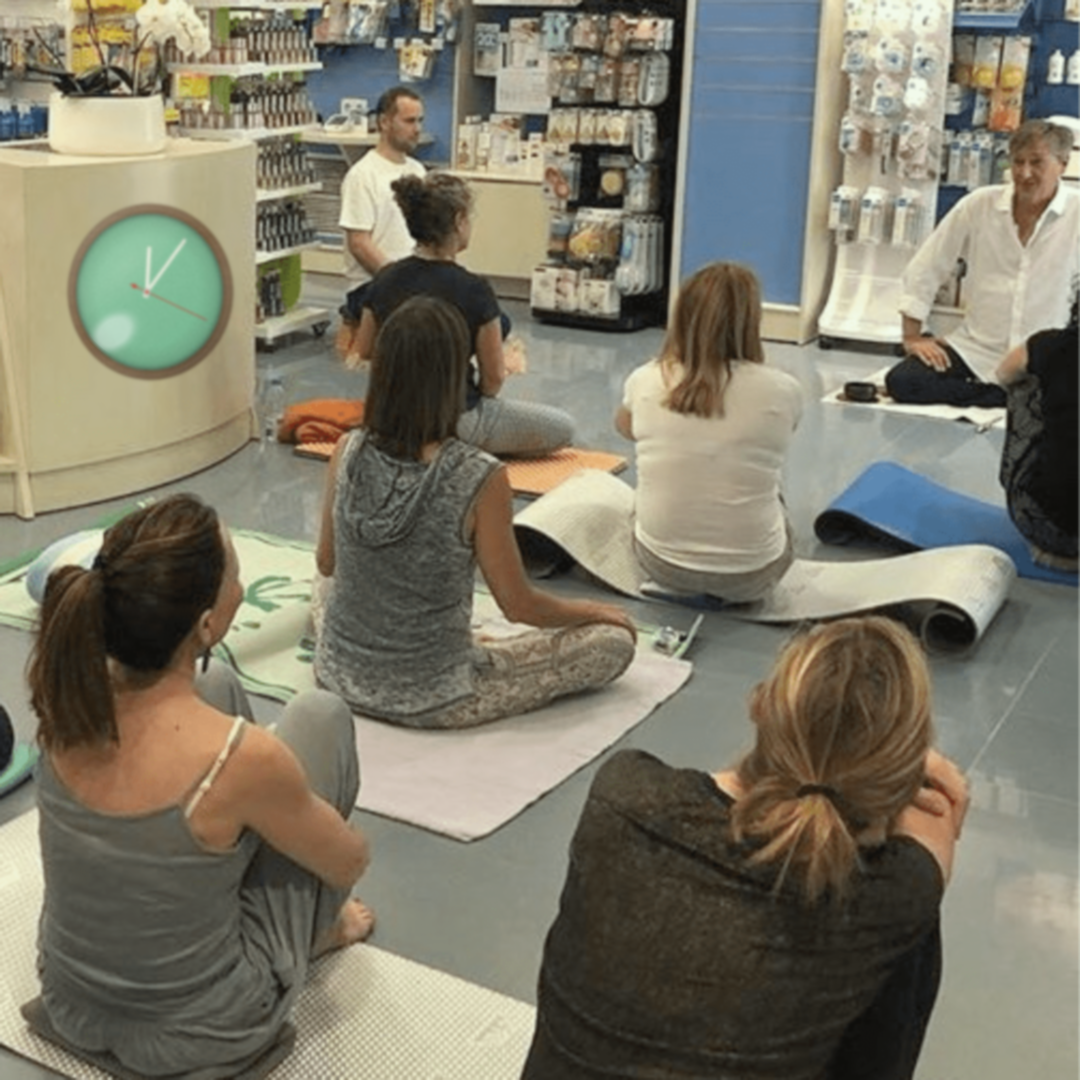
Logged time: 12 h 06 min 19 s
